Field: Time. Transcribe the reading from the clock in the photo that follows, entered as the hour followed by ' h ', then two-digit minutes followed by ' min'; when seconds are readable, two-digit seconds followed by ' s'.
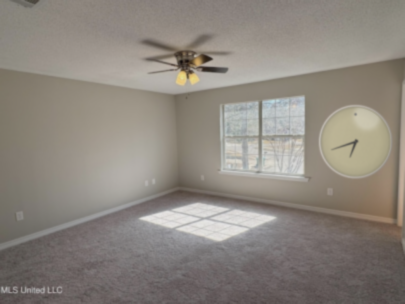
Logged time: 6 h 42 min
